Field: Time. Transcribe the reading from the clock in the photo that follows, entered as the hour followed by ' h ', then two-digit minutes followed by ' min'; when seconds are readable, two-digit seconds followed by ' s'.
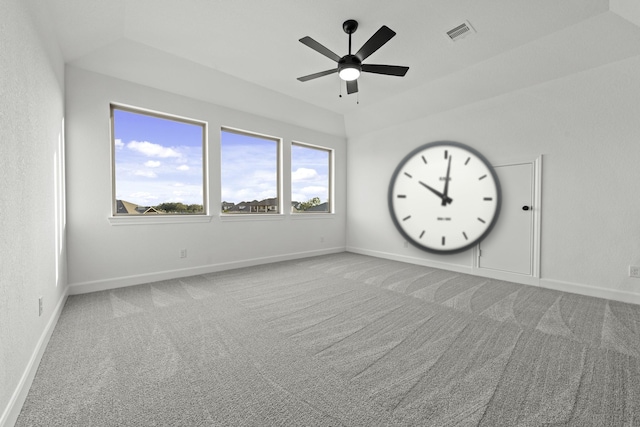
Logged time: 10 h 01 min
